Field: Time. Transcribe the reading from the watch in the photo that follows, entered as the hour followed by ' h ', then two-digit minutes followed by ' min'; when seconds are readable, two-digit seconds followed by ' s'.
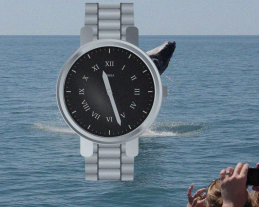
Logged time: 11 h 27 min
